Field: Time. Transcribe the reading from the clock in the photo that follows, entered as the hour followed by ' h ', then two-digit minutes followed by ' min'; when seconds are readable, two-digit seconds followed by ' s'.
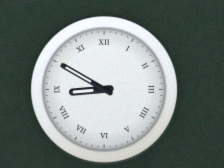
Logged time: 8 h 50 min
